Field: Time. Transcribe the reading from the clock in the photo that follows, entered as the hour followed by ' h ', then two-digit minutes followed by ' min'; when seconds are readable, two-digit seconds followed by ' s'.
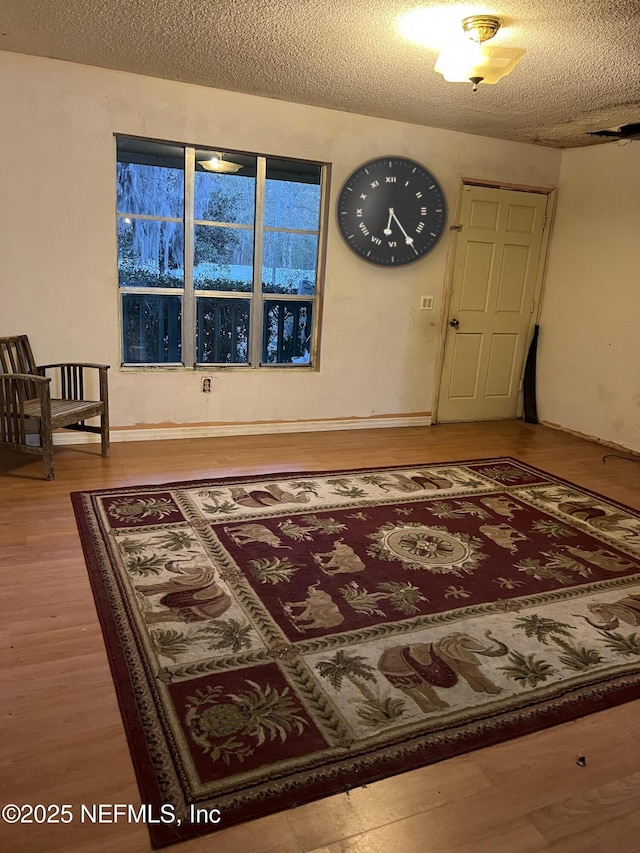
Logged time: 6 h 25 min
